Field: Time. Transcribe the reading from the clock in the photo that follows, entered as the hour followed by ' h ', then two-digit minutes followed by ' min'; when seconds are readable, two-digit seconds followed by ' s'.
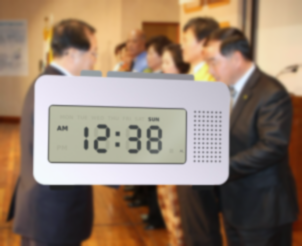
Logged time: 12 h 38 min
